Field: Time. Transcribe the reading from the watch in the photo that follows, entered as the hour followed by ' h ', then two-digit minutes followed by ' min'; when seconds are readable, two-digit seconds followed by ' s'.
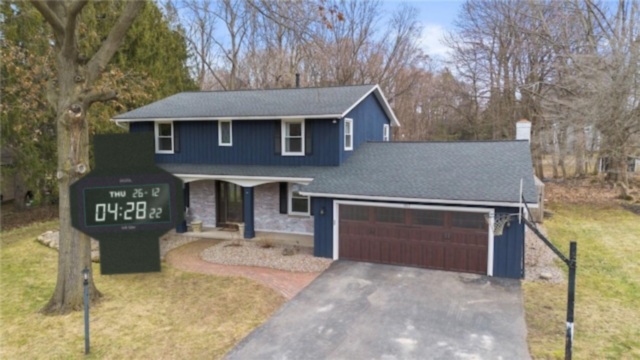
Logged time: 4 h 28 min
